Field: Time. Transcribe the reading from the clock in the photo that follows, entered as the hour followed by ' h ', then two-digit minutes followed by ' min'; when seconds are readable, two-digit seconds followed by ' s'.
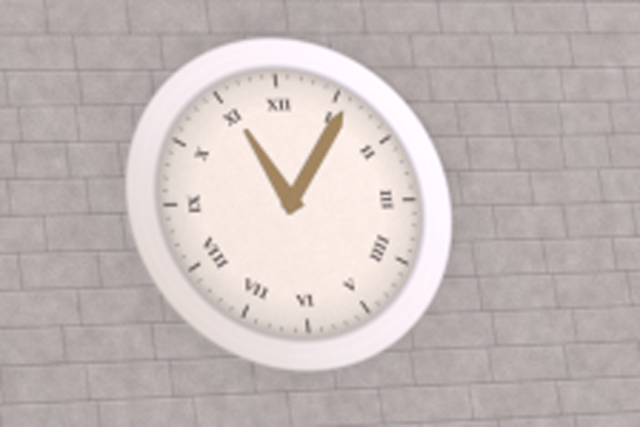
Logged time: 11 h 06 min
